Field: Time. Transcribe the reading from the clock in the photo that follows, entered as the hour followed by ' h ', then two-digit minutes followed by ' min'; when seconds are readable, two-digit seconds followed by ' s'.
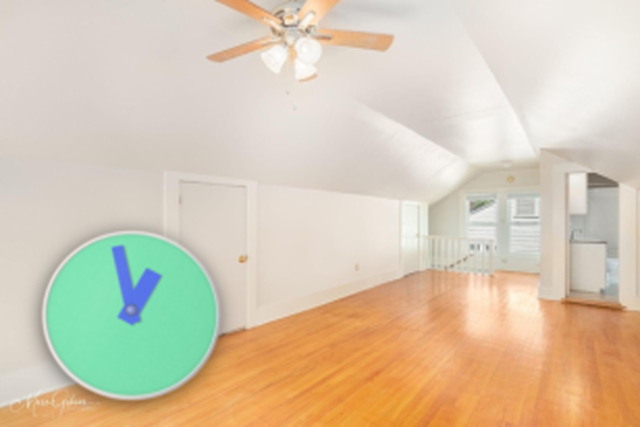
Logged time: 12 h 58 min
